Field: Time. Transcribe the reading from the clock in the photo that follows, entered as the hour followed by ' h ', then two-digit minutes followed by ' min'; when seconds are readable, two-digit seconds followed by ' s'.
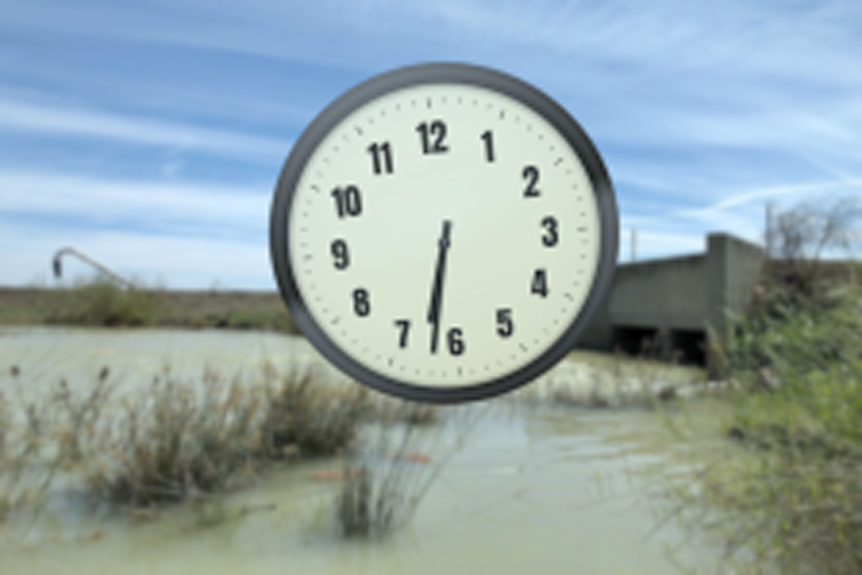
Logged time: 6 h 32 min
